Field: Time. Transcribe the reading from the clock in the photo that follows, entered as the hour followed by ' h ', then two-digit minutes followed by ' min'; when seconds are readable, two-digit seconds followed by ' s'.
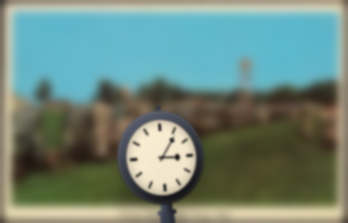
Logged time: 3 h 06 min
